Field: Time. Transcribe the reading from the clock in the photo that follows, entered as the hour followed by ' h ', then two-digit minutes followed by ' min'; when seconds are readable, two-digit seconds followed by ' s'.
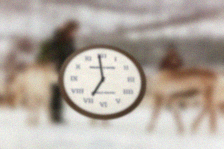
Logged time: 6 h 59 min
